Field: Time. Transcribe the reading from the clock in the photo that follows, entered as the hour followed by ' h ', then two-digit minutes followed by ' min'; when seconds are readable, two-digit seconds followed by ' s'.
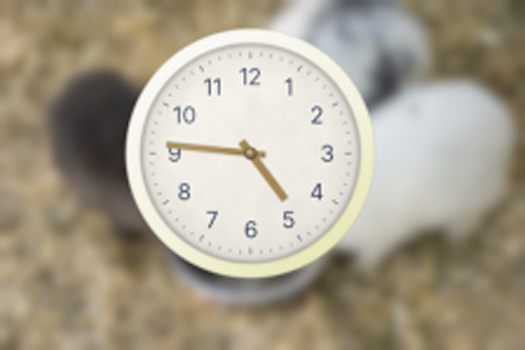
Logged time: 4 h 46 min
